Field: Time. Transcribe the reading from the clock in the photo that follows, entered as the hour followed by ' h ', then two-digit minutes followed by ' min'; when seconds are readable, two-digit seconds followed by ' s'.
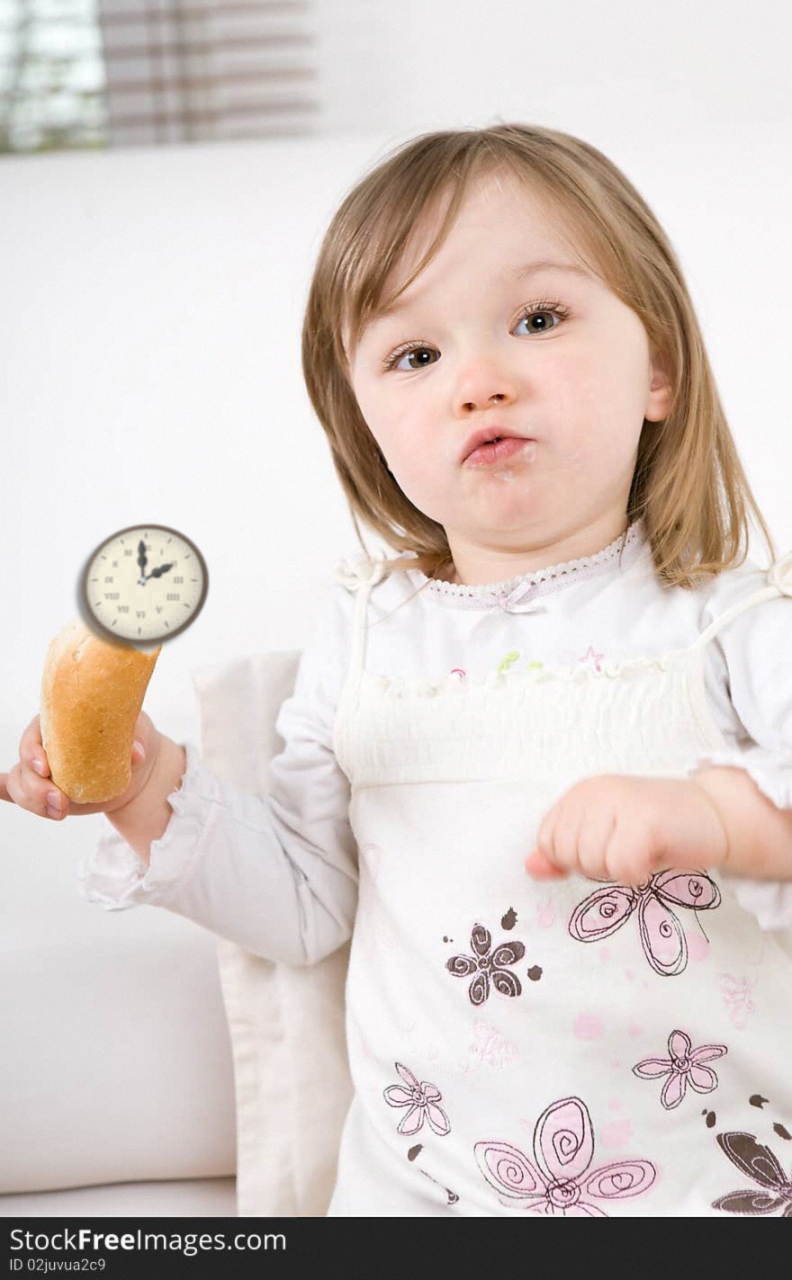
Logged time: 1 h 59 min
